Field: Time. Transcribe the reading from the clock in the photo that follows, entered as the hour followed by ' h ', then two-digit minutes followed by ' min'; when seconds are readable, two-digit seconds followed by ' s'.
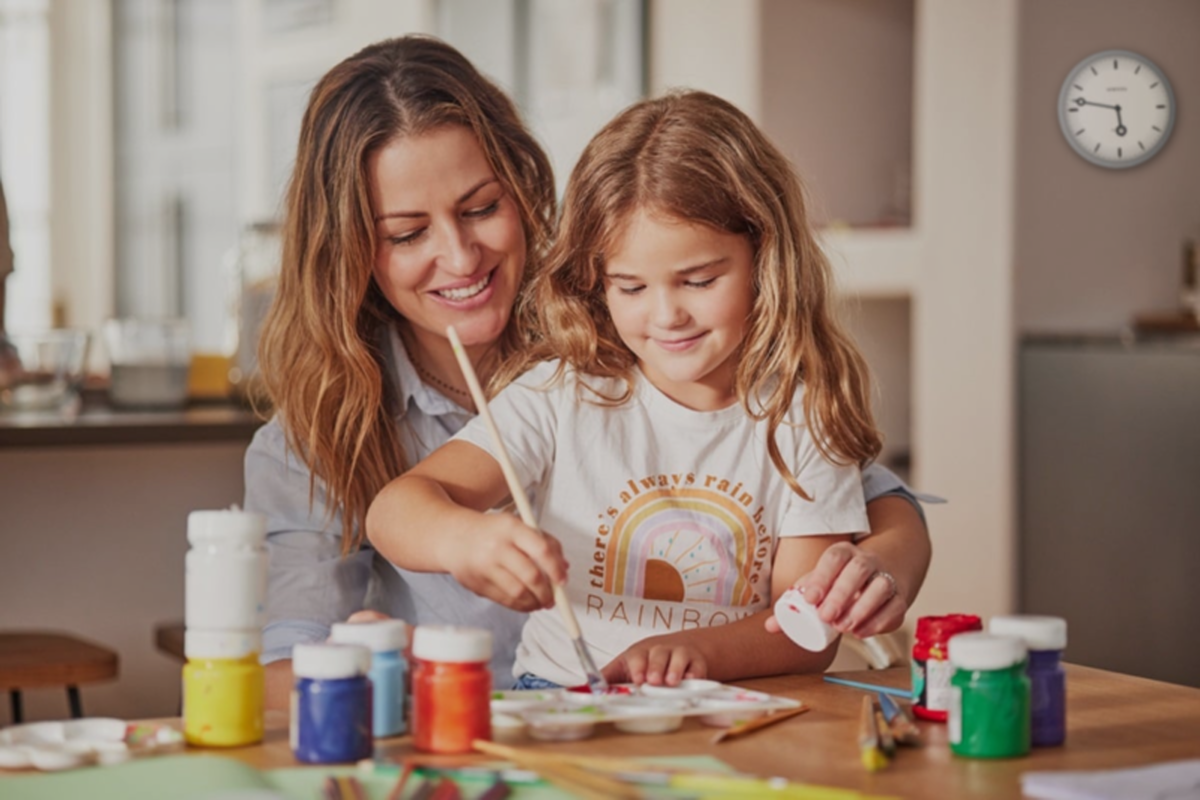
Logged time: 5 h 47 min
